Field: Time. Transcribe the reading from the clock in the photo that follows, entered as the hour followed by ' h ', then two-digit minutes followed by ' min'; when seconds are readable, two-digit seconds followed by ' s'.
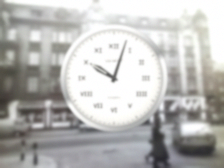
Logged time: 10 h 03 min
